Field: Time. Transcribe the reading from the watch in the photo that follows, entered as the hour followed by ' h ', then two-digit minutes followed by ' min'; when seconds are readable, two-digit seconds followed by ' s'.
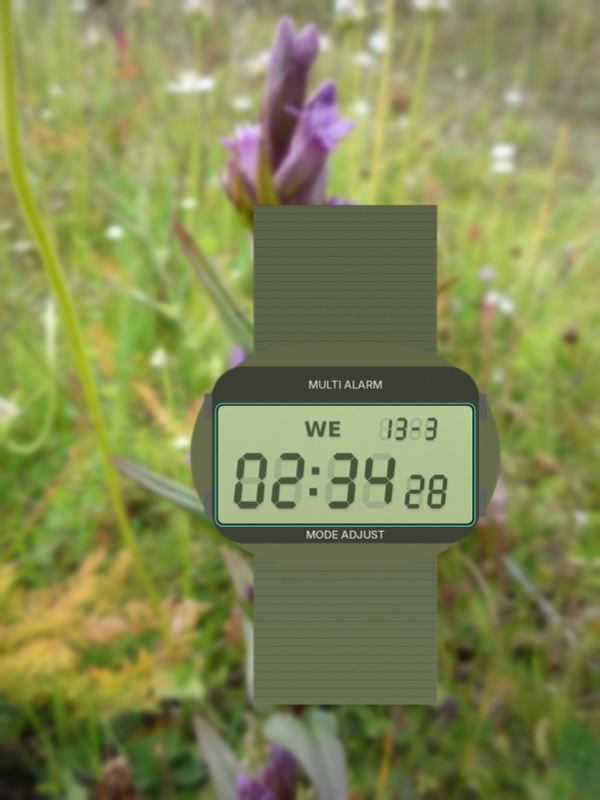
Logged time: 2 h 34 min 28 s
